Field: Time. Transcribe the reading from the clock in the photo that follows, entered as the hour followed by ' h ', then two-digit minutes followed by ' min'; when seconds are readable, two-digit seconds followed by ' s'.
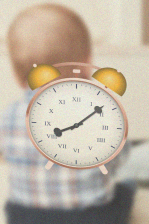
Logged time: 8 h 08 min
